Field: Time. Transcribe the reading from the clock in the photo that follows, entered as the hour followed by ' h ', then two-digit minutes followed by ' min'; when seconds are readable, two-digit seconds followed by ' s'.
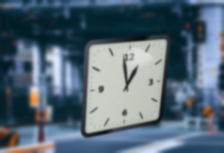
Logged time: 12 h 58 min
